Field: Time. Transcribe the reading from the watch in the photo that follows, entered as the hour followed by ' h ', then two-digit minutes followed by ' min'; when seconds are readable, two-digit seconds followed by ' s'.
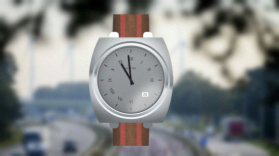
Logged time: 10 h 59 min
